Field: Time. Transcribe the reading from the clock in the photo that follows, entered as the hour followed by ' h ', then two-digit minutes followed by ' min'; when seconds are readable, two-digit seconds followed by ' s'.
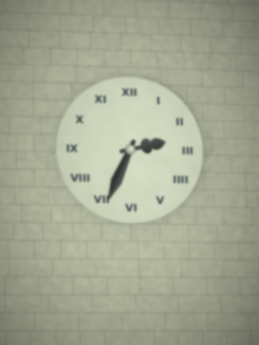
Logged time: 2 h 34 min
